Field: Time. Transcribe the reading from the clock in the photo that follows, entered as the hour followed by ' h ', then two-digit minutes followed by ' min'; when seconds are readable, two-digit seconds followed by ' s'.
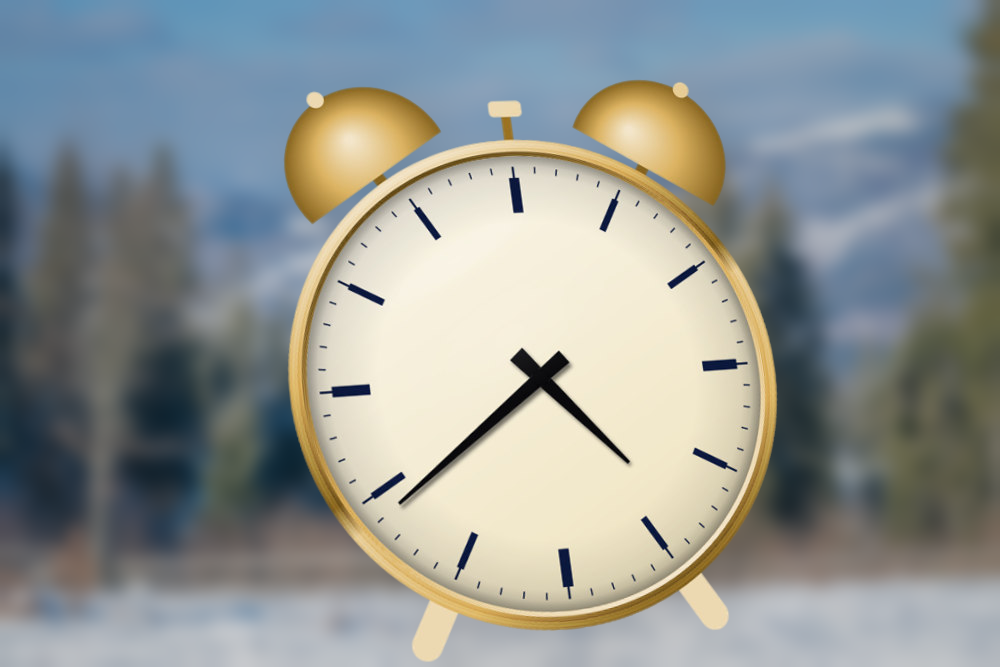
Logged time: 4 h 39 min
